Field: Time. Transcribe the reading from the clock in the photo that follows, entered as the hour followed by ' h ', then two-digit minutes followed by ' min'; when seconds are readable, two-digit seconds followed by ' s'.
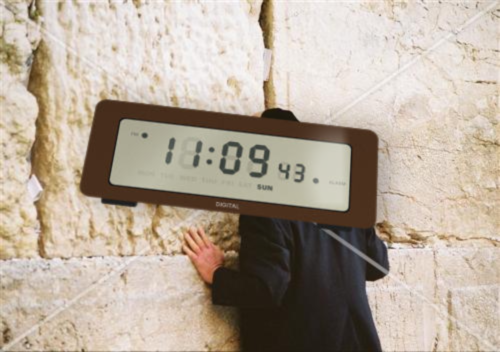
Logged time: 11 h 09 min 43 s
